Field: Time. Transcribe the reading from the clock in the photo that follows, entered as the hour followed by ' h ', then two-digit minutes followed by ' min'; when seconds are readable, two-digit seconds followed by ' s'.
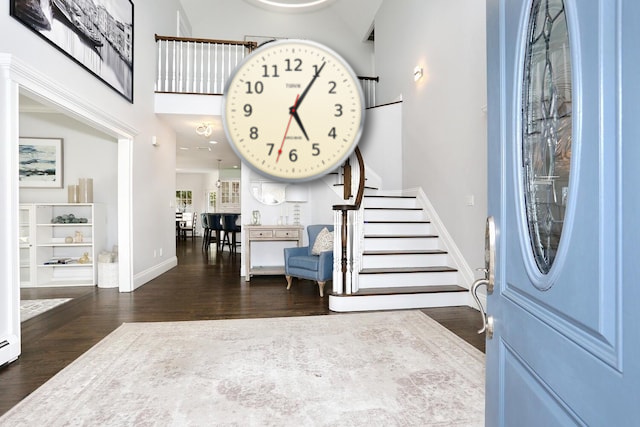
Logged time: 5 h 05 min 33 s
